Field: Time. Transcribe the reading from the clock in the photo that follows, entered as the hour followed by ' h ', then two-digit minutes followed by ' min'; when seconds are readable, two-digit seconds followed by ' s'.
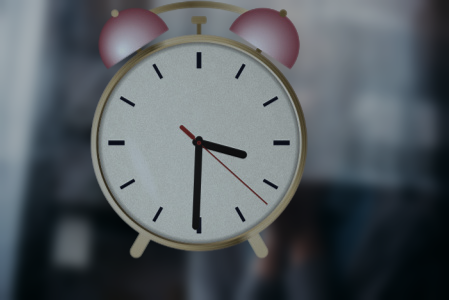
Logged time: 3 h 30 min 22 s
